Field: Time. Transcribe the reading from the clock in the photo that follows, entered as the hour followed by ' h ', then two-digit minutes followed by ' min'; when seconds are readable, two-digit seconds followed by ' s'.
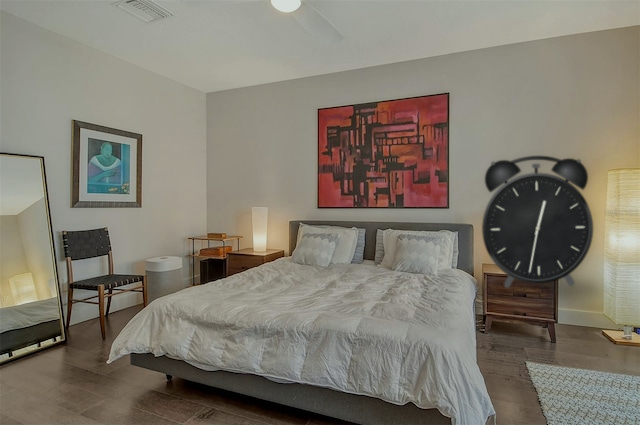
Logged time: 12 h 32 min
